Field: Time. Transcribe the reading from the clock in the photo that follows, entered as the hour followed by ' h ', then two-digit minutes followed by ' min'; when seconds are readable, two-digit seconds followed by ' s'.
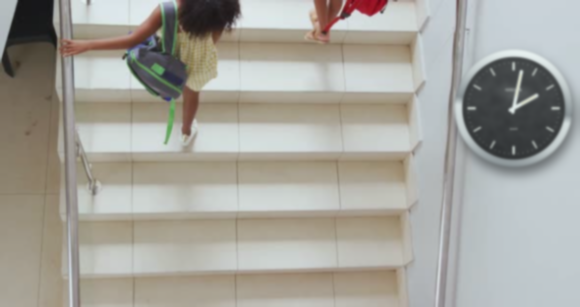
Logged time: 2 h 02 min
